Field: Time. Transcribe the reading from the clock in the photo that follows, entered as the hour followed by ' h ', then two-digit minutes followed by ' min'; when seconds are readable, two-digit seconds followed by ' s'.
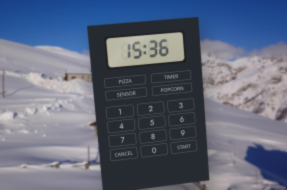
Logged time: 15 h 36 min
